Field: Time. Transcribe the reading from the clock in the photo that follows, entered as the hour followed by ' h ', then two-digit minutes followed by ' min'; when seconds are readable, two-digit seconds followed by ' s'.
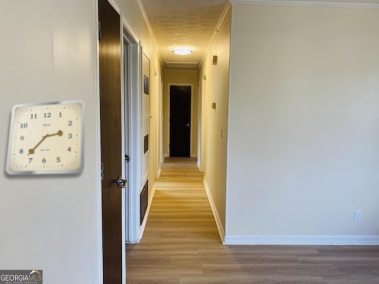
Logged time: 2 h 37 min
